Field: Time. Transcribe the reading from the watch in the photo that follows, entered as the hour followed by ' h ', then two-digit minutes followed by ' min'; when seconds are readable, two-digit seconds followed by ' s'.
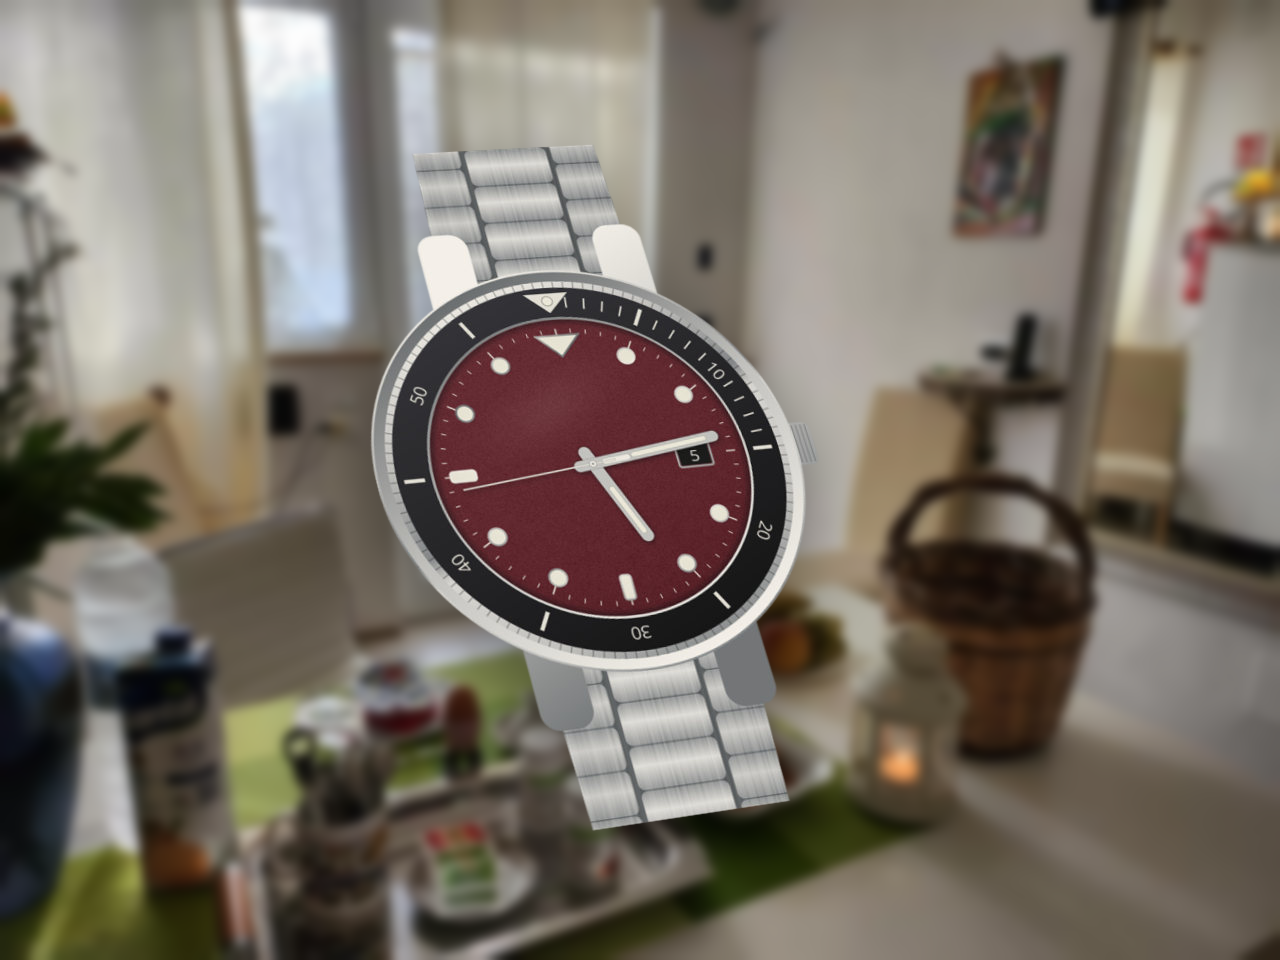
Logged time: 5 h 13 min 44 s
